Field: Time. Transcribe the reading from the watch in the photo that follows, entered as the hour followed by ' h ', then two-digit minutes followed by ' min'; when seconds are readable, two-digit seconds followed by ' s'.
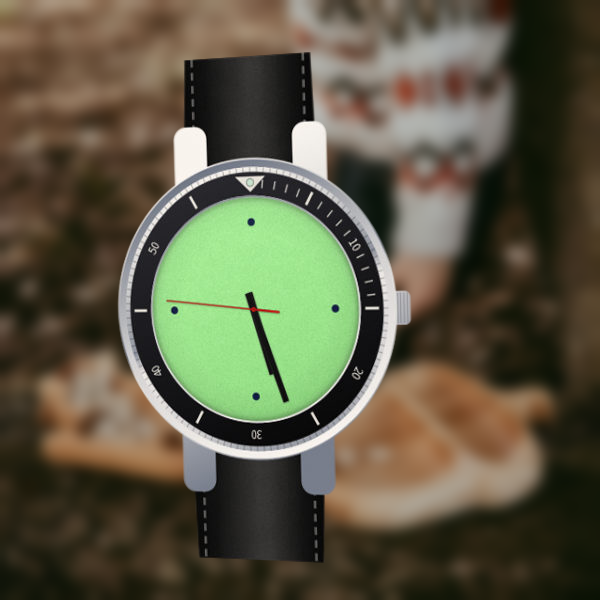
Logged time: 5 h 26 min 46 s
